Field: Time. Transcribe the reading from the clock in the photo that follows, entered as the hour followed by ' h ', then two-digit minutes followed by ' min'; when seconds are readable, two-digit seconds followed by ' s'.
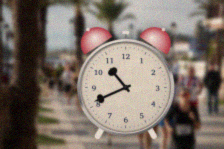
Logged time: 10 h 41 min
